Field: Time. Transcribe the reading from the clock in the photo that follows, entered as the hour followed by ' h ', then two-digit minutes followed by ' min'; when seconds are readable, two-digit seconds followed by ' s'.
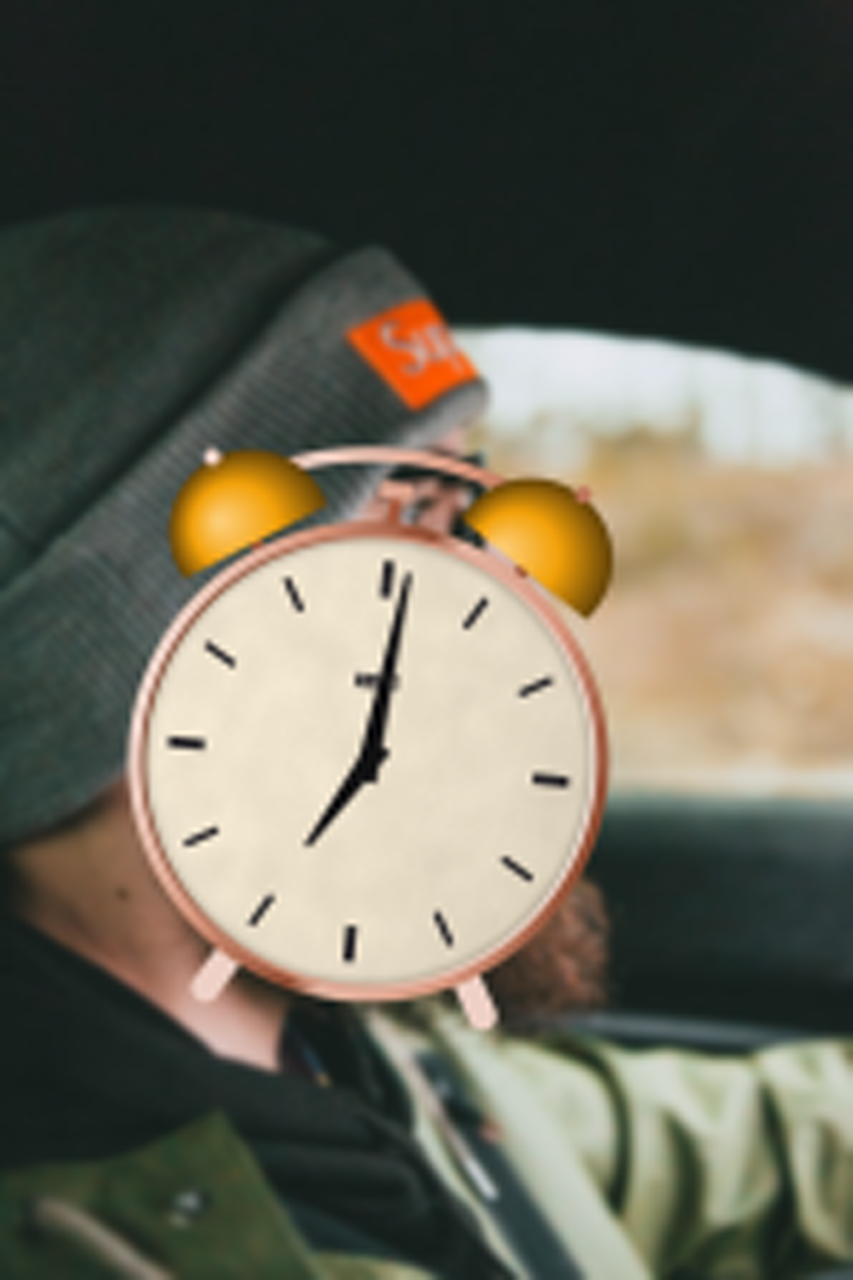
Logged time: 7 h 01 min
